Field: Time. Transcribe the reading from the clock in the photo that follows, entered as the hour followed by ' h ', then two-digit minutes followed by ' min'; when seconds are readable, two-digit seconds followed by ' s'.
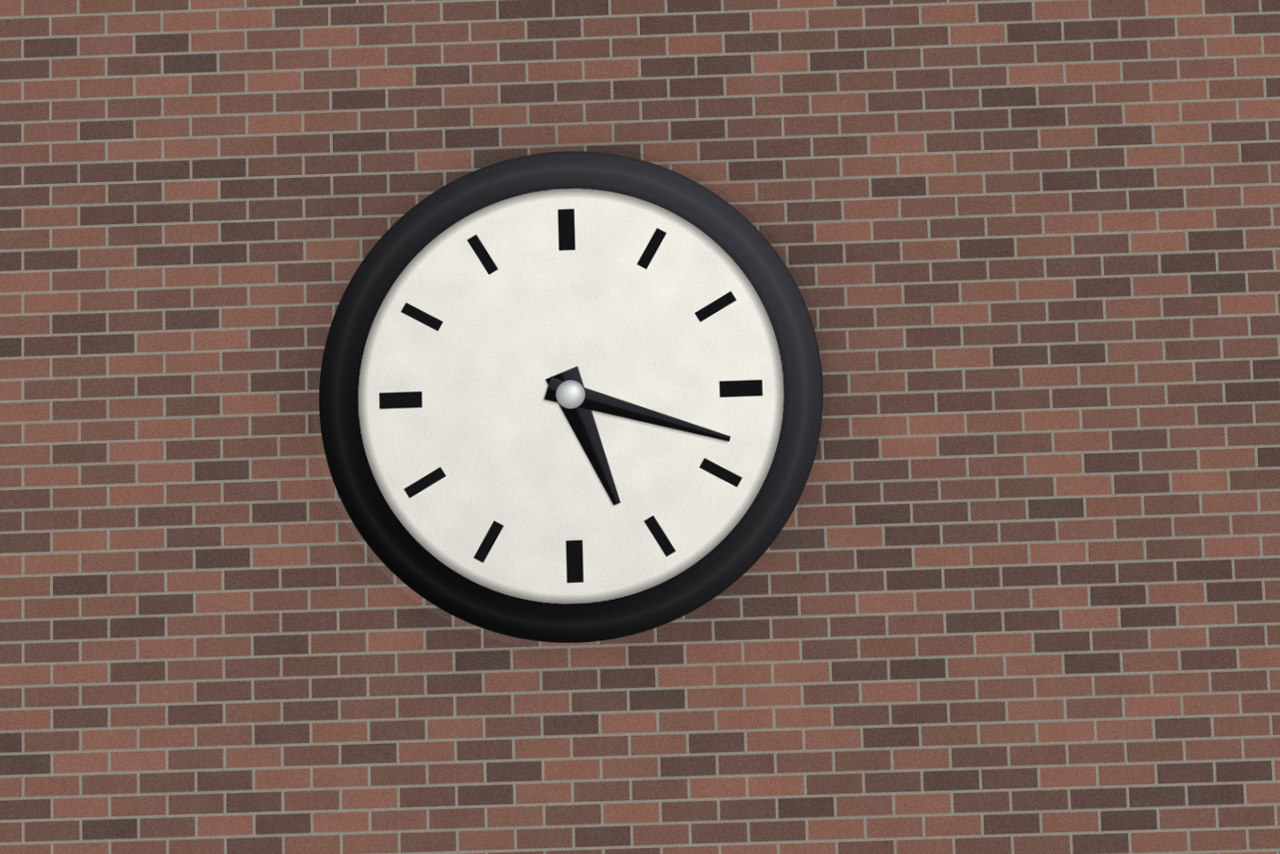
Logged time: 5 h 18 min
